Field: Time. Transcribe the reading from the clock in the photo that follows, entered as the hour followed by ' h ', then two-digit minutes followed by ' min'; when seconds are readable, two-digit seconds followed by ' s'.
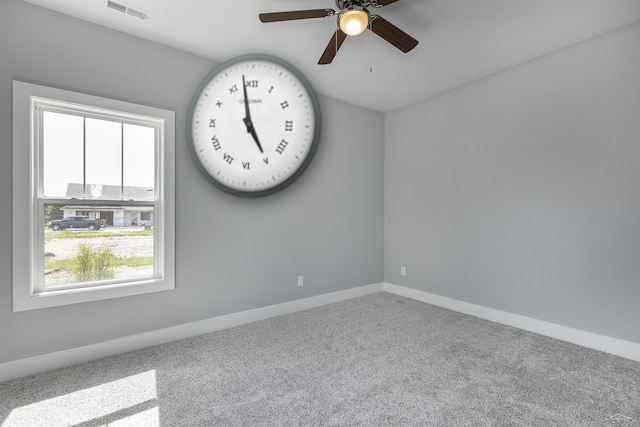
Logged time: 4 h 58 min
